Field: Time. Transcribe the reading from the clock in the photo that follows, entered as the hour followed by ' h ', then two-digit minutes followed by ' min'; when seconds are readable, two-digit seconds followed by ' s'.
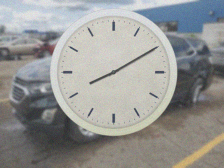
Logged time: 8 h 10 min
